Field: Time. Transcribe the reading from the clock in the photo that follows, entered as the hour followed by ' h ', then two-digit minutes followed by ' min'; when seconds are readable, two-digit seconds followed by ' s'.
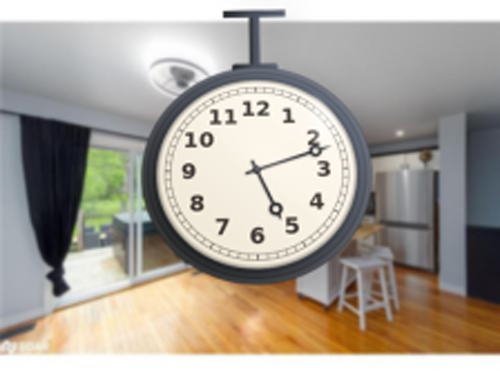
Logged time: 5 h 12 min
